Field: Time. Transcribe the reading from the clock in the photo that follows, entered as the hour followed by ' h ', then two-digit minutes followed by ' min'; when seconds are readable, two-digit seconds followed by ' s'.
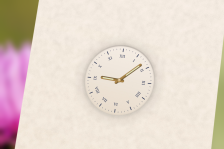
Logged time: 9 h 08 min
